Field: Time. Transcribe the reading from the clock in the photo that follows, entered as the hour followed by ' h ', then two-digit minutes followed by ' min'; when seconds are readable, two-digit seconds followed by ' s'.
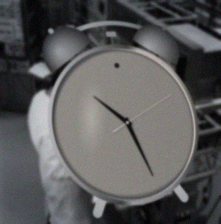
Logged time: 10 h 27 min 11 s
